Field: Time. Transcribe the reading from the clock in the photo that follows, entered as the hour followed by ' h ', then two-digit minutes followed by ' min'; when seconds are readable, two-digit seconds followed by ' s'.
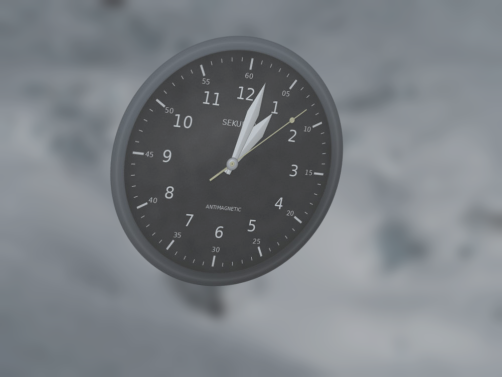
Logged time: 1 h 02 min 08 s
